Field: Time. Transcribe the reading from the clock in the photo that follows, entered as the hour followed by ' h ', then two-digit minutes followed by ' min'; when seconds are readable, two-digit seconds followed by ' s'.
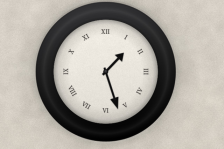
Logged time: 1 h 27 min
